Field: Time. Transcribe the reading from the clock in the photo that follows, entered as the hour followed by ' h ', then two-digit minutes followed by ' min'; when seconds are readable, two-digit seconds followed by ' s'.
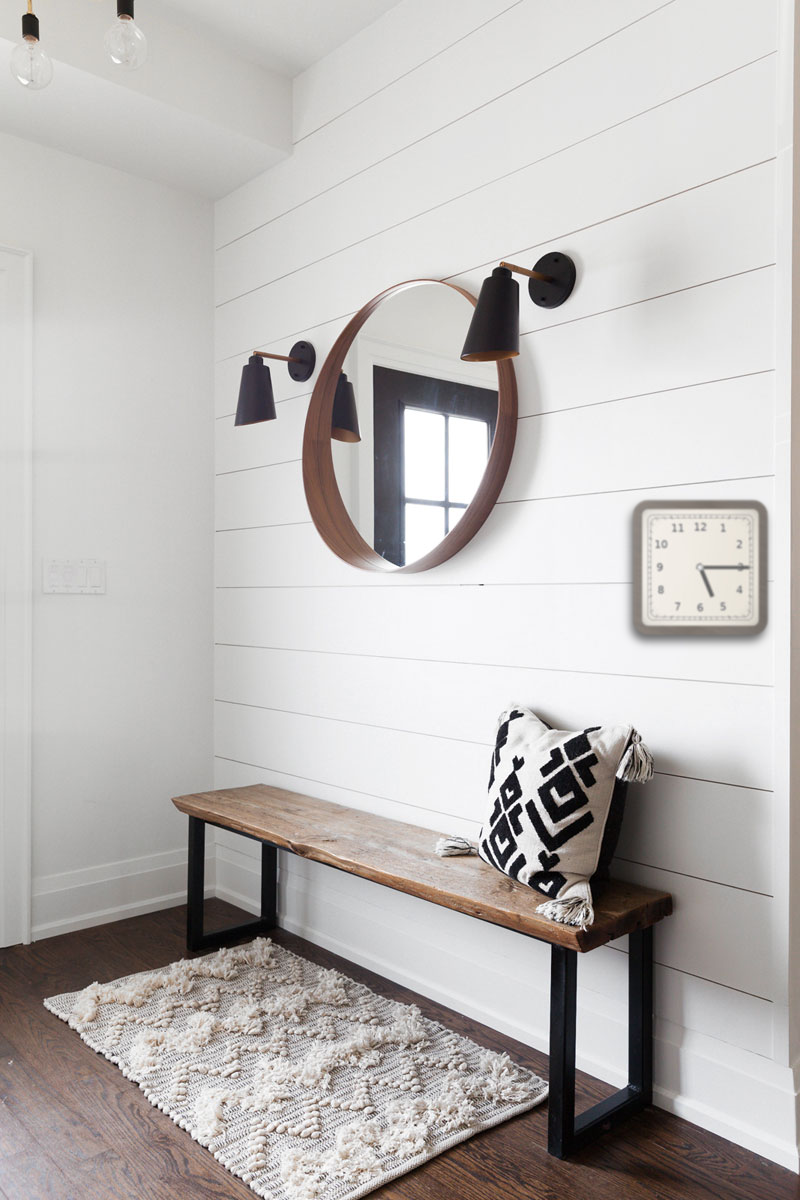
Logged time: 5 h 15 min
